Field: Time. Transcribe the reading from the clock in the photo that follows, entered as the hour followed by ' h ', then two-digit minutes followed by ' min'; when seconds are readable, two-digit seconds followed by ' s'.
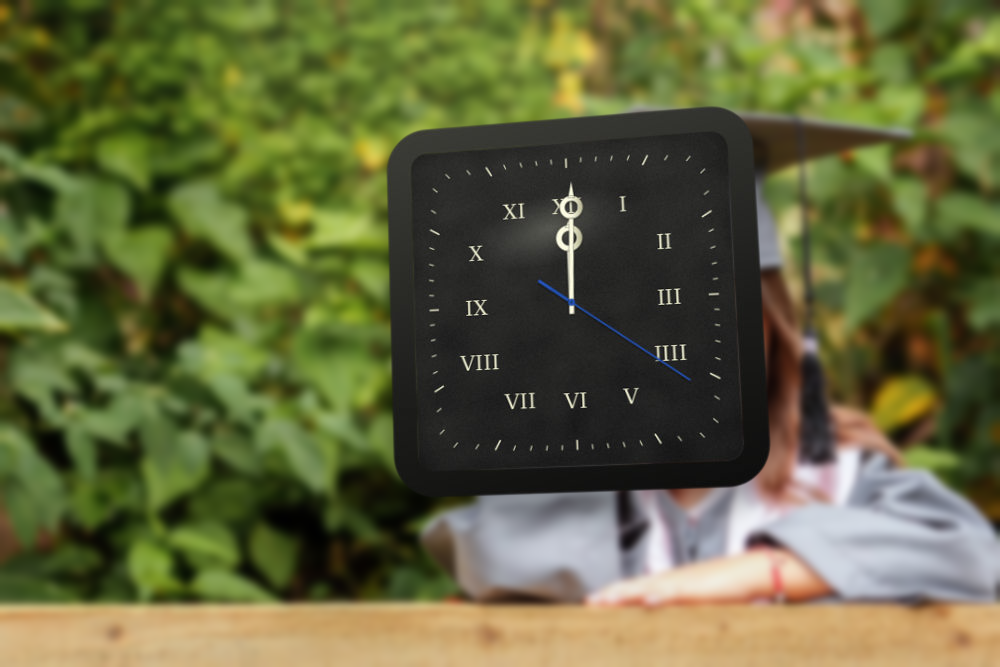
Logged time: 12 h 00 min 21 s
